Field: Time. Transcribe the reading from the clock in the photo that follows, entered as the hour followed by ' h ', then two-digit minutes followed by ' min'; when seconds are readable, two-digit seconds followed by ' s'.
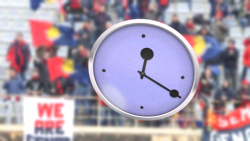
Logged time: 12 h 20 min
